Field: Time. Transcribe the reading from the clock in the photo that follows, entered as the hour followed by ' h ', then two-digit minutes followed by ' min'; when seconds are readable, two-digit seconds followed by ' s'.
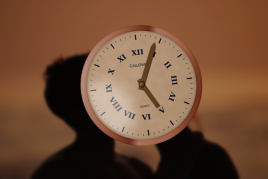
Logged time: 5 h 04 min
